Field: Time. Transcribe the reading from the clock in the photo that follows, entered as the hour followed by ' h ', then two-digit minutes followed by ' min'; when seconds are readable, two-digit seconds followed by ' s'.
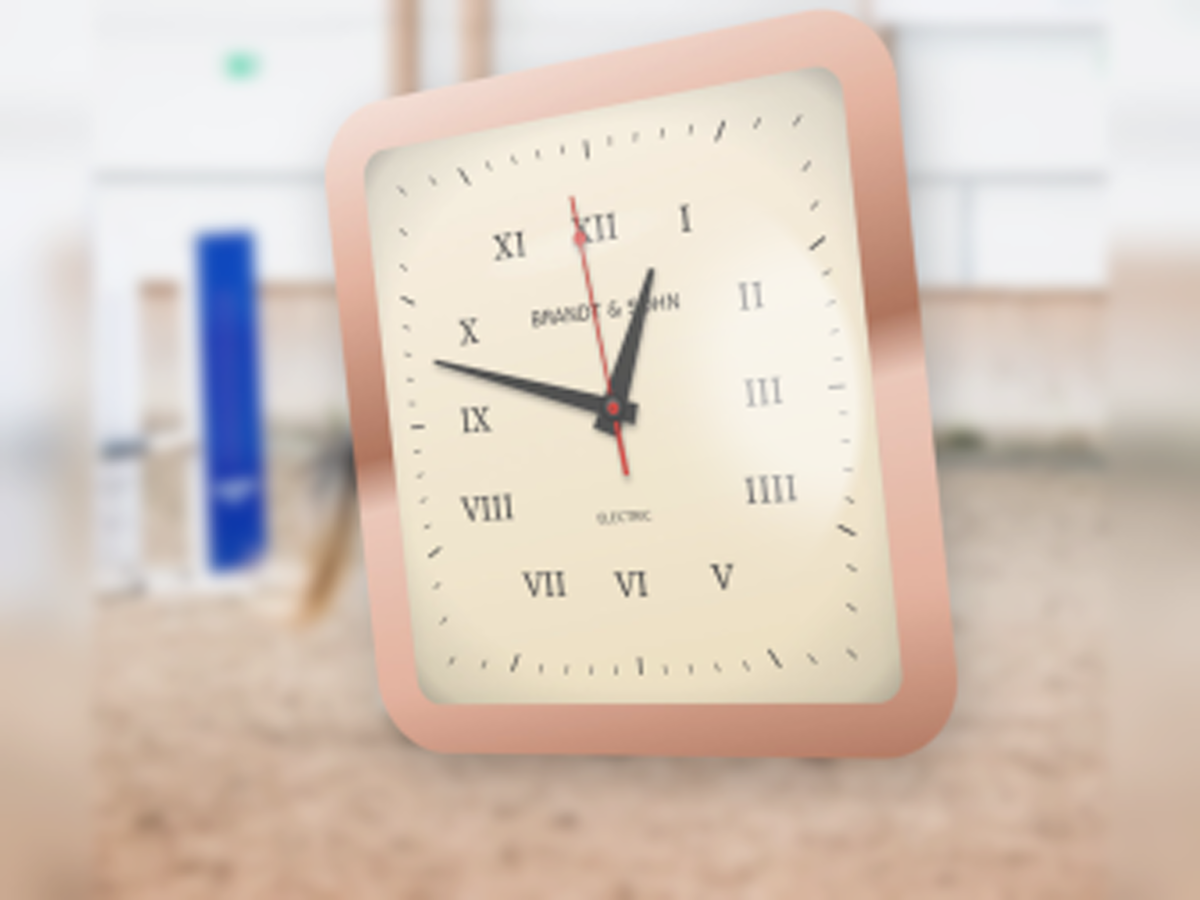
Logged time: 12 h 47 min 59 s
